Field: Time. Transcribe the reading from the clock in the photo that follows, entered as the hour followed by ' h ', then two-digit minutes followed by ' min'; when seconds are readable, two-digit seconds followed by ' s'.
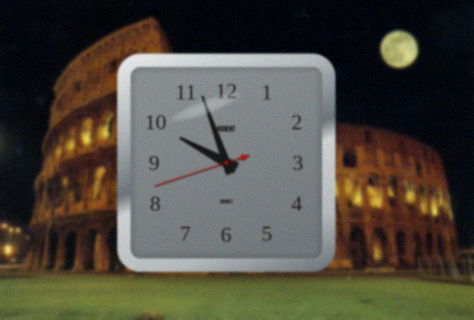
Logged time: 9 h 56 min 42 s
